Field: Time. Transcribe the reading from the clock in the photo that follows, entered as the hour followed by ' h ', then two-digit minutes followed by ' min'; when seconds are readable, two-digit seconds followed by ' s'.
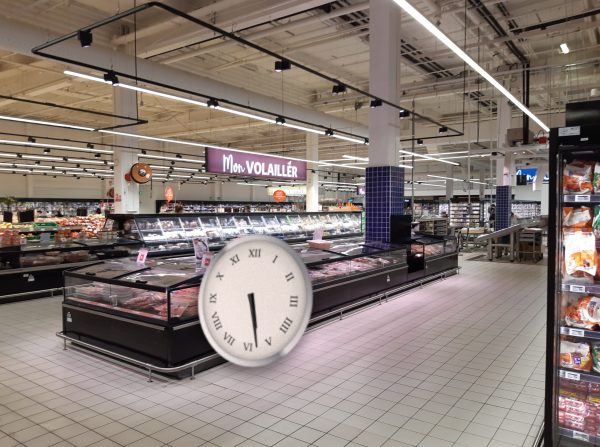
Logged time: 5 h 28 min
